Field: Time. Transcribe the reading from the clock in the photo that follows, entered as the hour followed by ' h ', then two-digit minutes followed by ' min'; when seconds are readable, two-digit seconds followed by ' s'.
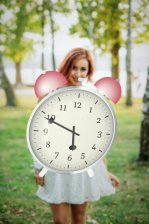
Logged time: 5 h 49 min
